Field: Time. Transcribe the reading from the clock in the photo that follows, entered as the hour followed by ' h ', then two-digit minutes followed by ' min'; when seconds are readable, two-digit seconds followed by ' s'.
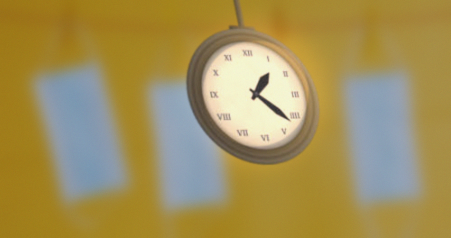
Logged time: 1 h 22 min
